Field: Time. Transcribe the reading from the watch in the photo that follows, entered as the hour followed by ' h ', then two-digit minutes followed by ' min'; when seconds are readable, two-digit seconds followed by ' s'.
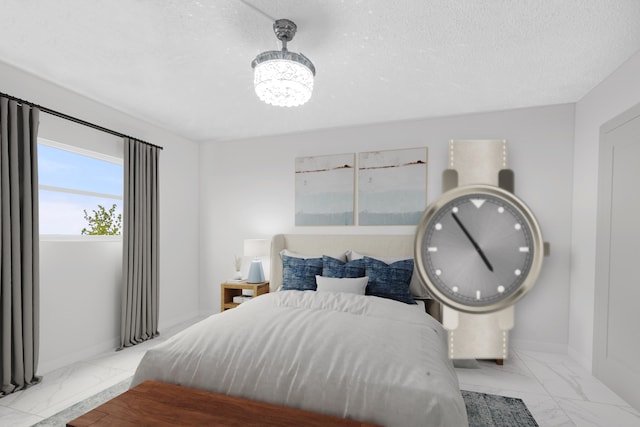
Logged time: 4 h 54 min
